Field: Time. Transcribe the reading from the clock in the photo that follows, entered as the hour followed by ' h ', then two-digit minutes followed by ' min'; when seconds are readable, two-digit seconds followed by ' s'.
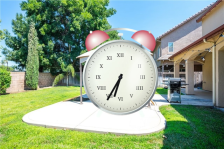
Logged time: 6 h 35 min
